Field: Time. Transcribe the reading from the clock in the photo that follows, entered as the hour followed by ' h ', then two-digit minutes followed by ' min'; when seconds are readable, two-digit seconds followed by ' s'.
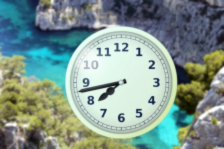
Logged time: 7 h 43 min
